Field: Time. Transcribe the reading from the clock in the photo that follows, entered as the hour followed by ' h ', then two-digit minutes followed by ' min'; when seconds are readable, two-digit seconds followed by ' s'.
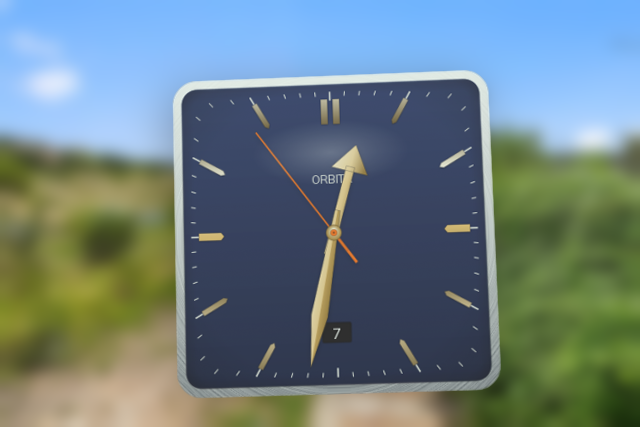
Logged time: 12 h 31 min 54 s
